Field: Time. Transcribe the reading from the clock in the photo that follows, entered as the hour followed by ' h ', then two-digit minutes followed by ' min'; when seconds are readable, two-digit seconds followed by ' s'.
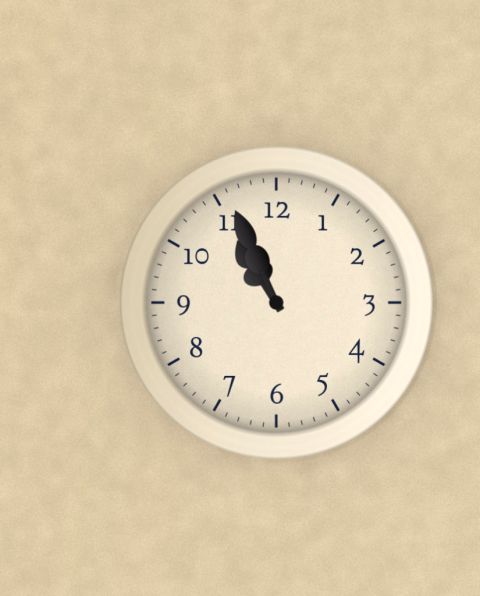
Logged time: 10 h 56 min
